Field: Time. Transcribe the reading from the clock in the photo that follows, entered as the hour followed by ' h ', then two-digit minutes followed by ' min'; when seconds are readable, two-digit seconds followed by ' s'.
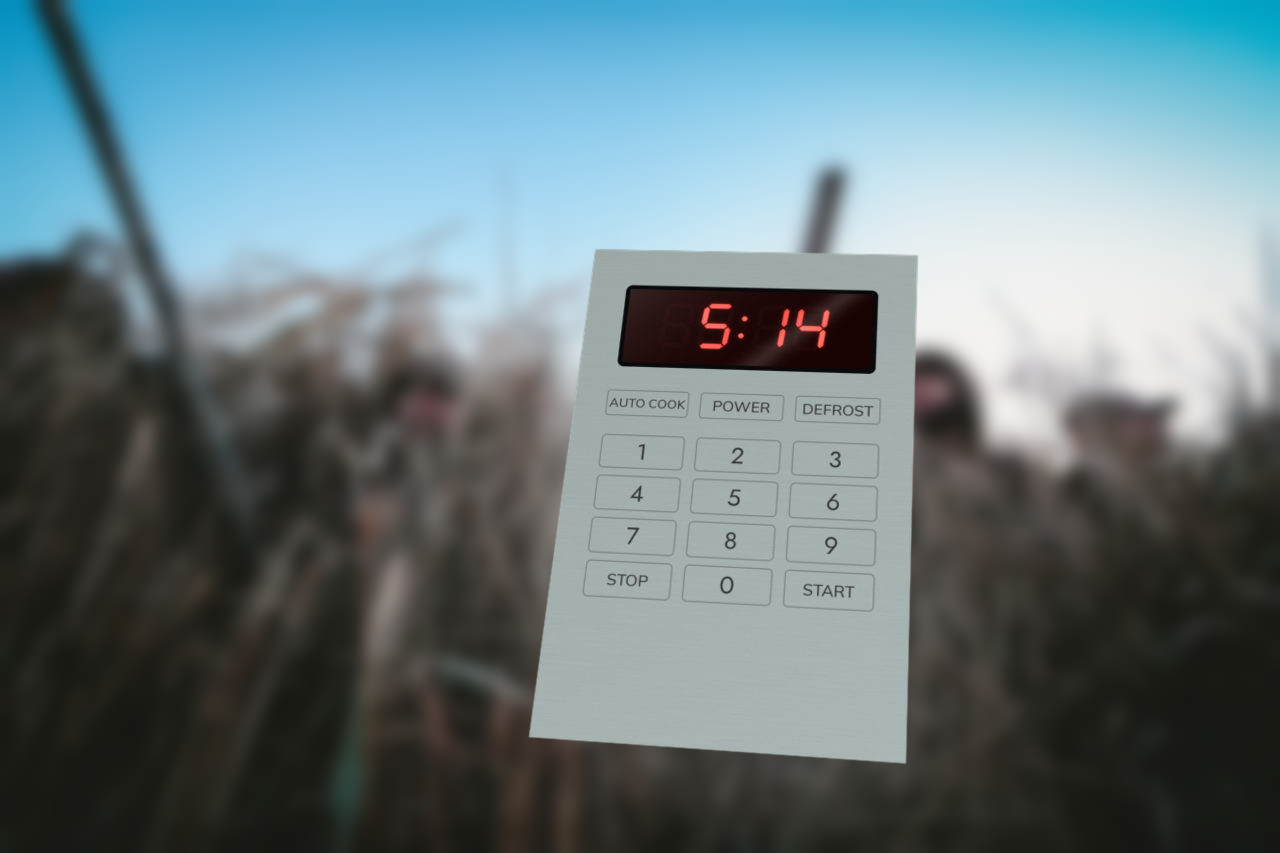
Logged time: 5 h 14 min
